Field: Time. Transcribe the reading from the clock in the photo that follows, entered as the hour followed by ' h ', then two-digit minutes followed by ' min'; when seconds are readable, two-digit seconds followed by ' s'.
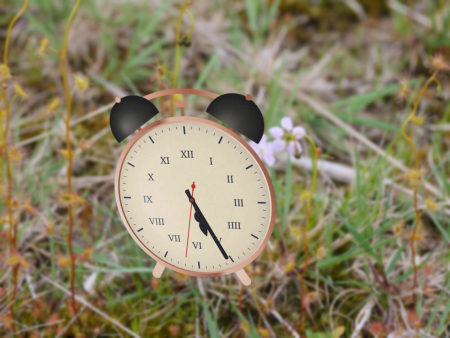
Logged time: 5 h 25 min 32 s
